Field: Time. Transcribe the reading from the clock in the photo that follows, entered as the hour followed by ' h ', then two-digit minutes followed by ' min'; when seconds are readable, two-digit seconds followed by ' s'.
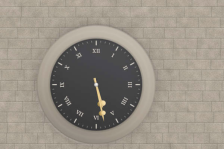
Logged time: 5 h 28 min
